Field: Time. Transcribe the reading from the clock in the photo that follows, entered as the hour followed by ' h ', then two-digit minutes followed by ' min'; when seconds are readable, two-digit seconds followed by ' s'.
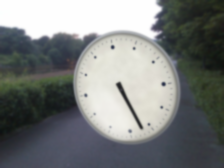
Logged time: 5 h 27 min
